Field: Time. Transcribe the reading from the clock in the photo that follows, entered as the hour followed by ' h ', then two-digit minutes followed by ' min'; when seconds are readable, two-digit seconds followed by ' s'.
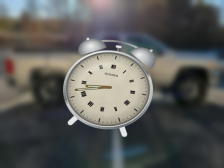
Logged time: 8 h 42 min
